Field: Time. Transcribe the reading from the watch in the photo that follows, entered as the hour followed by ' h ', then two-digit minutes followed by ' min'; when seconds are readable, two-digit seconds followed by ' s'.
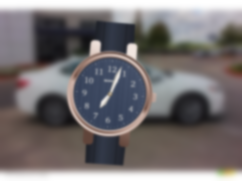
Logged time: 7 h 03 min
